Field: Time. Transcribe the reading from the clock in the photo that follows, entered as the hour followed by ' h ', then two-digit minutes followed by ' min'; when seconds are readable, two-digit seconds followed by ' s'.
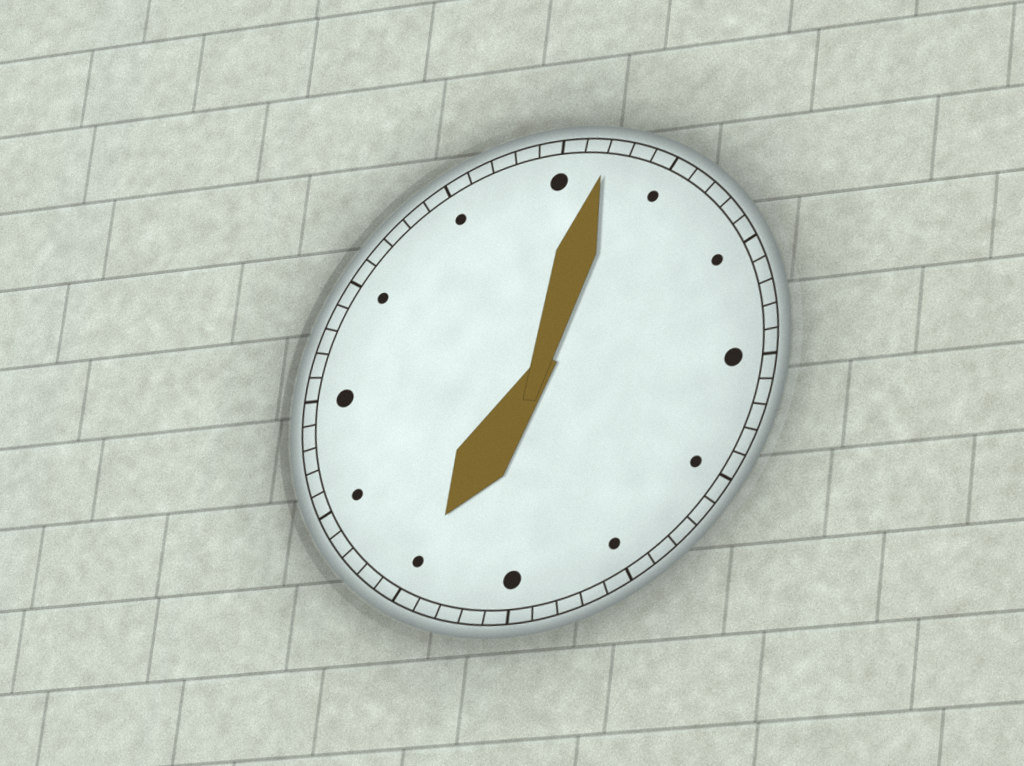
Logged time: 7 h 02 min
